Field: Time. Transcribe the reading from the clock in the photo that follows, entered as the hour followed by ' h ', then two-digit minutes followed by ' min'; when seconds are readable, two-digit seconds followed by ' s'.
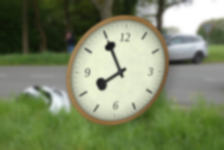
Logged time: 7 h 55 min
